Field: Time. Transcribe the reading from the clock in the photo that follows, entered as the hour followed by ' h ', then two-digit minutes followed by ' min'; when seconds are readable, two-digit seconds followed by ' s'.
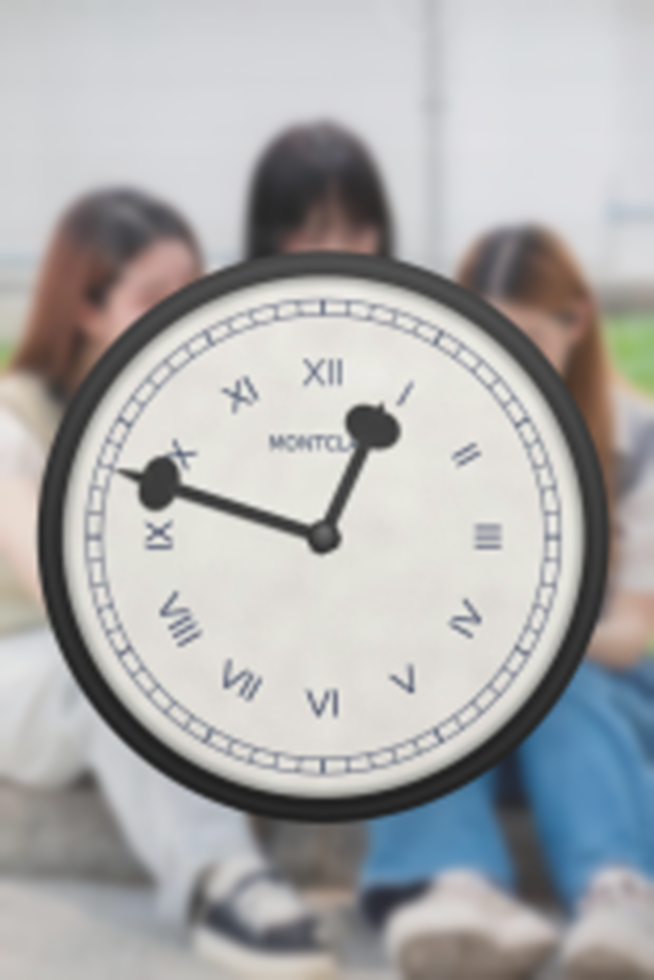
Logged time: 12 h 48 min
